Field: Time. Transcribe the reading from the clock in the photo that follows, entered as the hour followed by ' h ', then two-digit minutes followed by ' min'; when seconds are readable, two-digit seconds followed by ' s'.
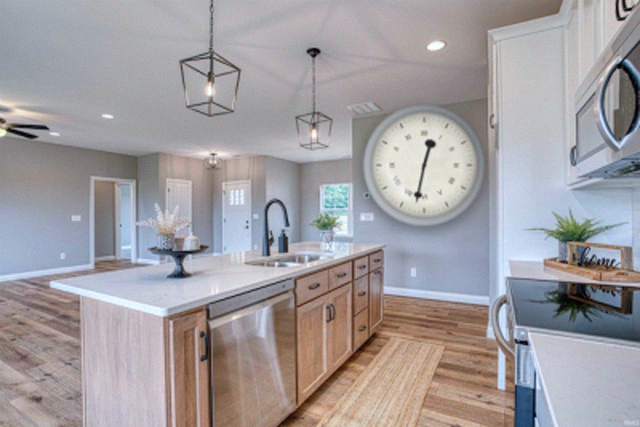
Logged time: 12 h 32 min
